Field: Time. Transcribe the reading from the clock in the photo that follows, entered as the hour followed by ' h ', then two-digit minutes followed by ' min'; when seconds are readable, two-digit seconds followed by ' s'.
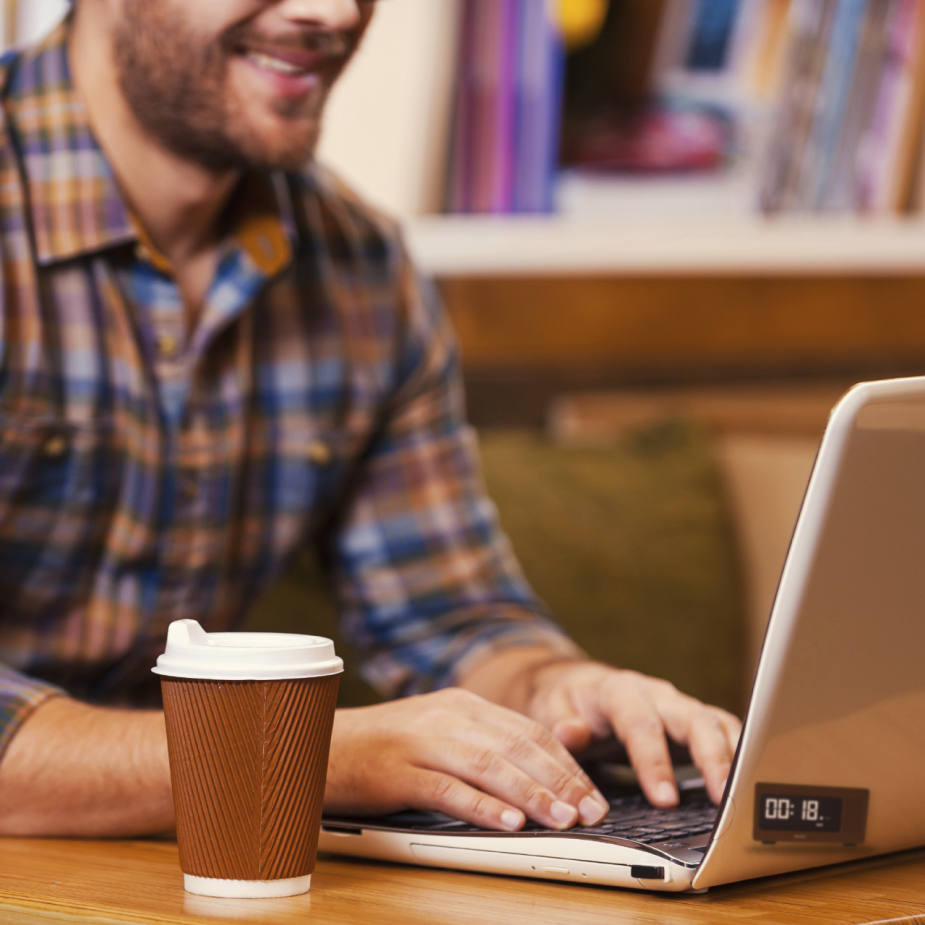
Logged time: 0 h 18 min
